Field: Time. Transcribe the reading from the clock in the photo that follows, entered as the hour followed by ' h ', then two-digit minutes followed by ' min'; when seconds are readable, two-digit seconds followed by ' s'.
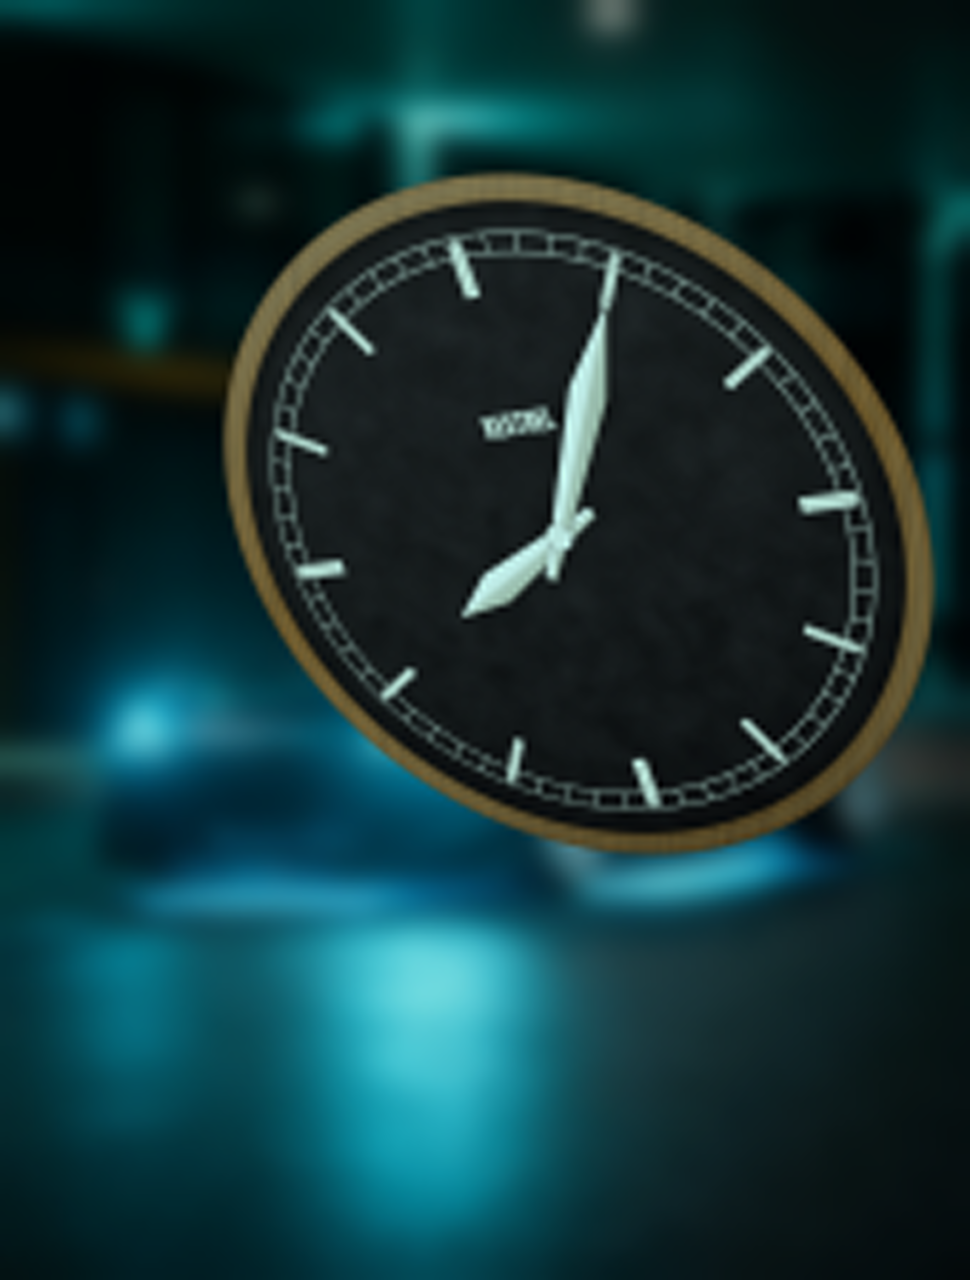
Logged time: 8 h 05 min
